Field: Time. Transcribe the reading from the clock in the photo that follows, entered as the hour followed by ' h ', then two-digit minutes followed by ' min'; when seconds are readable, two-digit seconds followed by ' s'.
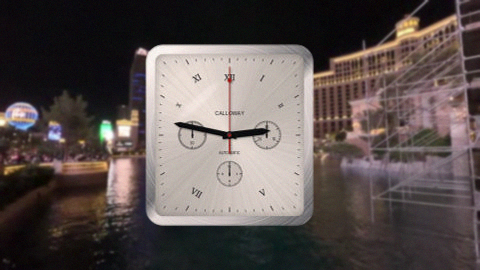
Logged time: 2 h 47 min
